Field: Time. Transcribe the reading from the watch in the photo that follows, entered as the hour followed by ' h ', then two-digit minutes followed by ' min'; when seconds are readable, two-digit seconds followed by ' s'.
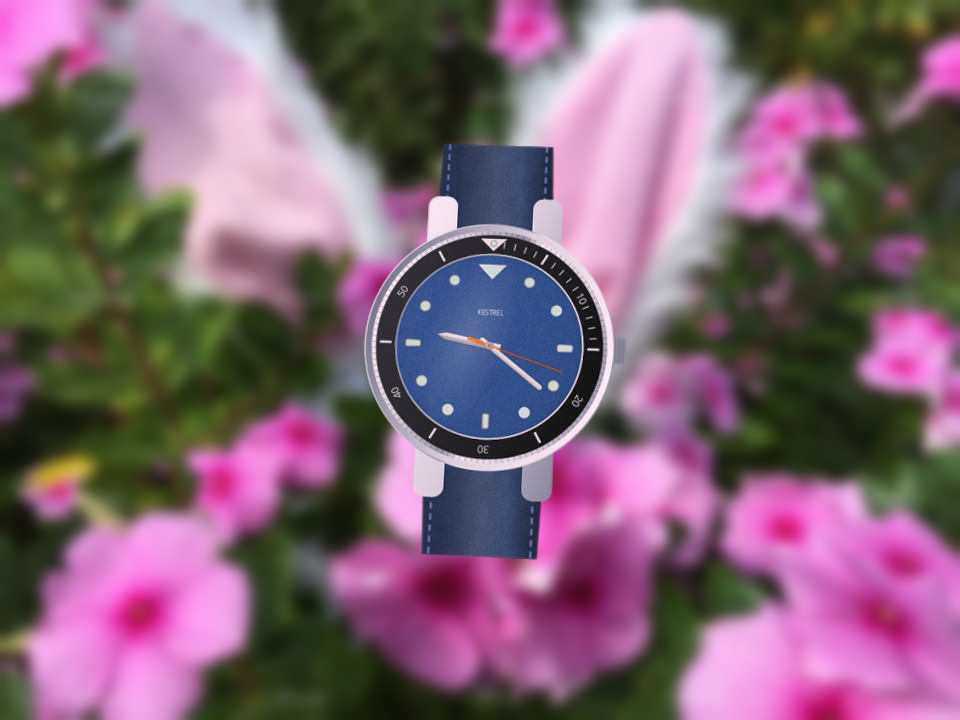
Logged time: 9 h 21 min 18 s
